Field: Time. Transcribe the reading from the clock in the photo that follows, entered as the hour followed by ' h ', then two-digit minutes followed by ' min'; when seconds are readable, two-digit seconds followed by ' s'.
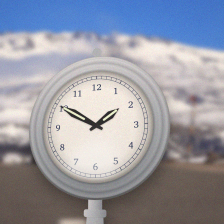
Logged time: 1 h 50 min
